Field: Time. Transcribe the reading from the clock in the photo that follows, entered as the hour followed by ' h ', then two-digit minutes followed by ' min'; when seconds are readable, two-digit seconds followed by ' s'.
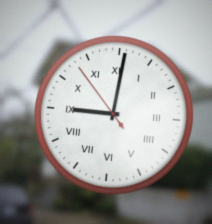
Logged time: 9 h 00 min 53 s
